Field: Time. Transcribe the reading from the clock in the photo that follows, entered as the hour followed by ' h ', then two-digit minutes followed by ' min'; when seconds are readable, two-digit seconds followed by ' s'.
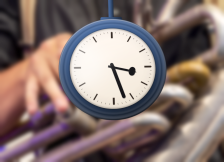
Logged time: 3 h 27 min
